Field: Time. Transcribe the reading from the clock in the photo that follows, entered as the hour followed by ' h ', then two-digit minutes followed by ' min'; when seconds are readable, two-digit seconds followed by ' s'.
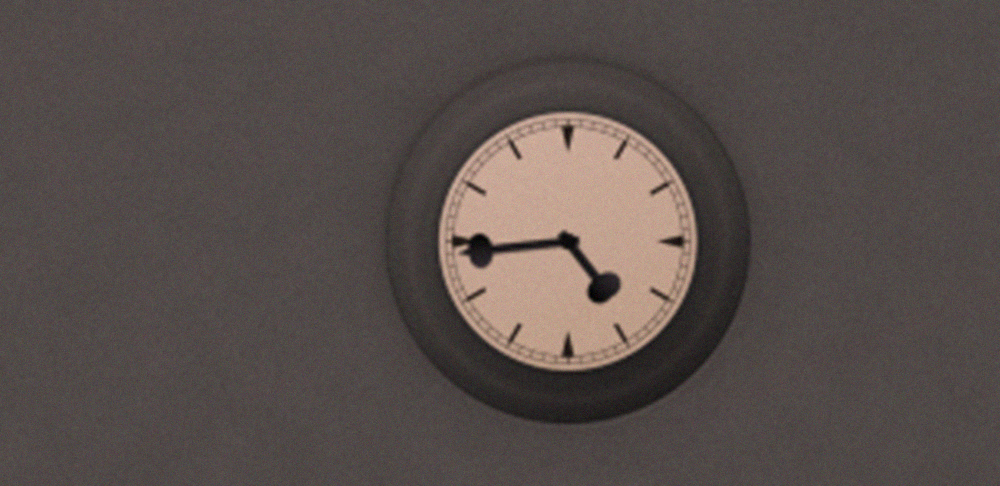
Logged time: 4 h 44 min
